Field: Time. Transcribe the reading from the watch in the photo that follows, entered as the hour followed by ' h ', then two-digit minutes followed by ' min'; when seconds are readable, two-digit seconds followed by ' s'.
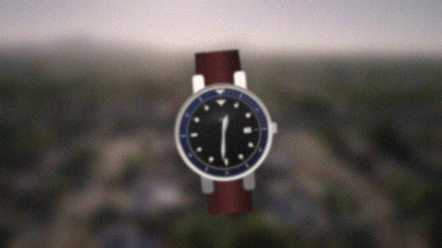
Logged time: 12 h 31 min
